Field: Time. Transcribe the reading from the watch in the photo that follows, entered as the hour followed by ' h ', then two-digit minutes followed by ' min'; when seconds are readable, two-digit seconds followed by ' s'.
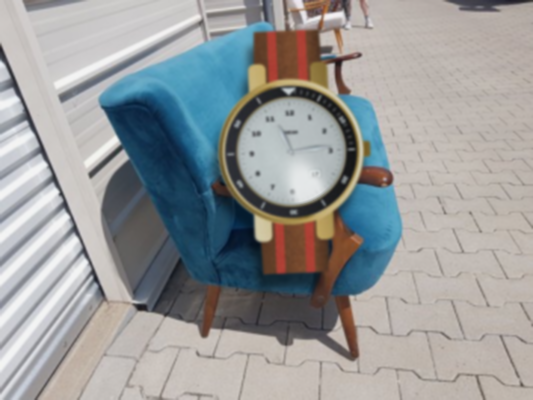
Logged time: 11 h 14 min
